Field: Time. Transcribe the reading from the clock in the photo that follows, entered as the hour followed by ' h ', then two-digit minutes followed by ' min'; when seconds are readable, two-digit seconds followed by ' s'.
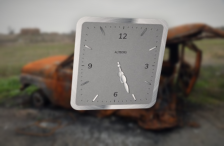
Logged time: 5 h 26 min
